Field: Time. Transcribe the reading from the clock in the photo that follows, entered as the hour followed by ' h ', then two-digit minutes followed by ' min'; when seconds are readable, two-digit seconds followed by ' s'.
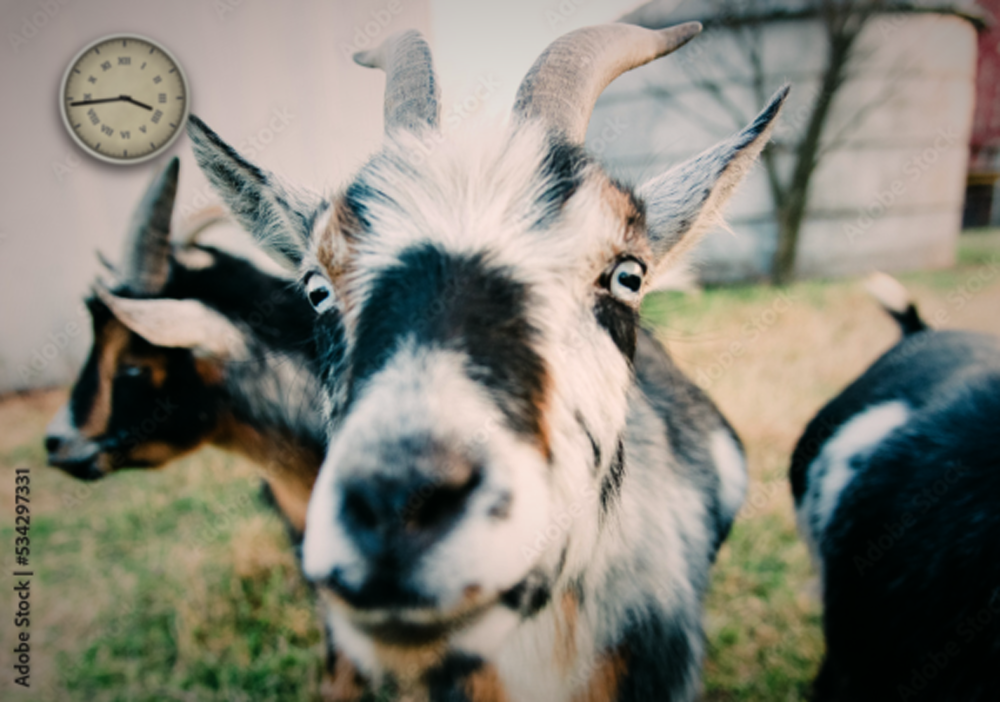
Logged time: 3 h 44 min
